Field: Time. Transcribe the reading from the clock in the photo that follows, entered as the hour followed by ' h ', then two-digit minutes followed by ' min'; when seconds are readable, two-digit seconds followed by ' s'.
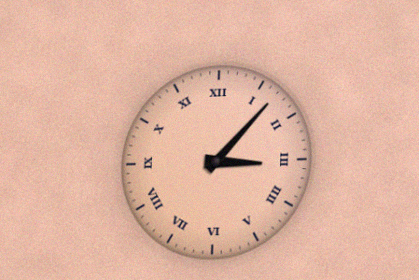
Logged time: 3 h 07 min
